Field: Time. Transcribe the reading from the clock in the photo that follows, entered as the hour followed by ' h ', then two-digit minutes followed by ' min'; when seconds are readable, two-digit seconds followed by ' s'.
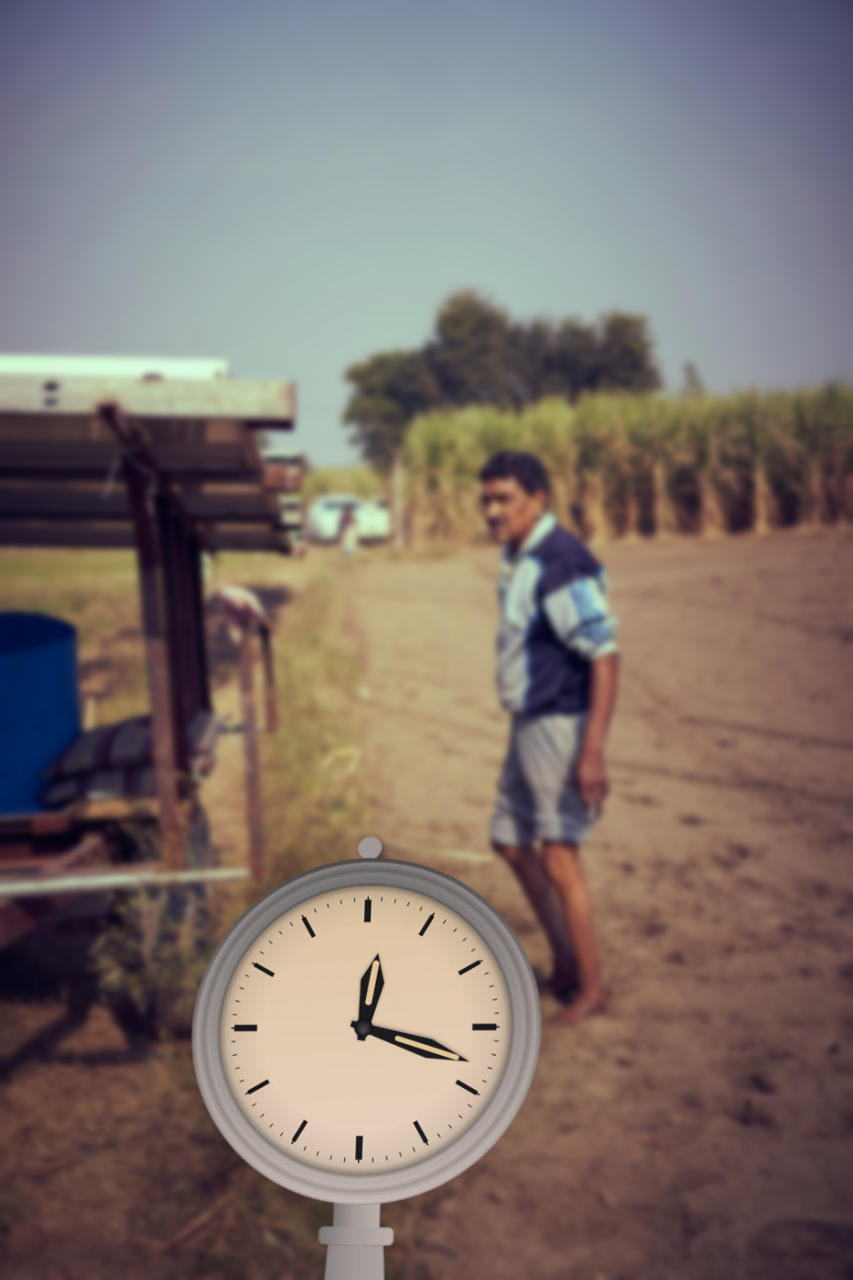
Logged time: 12 h 18 min
